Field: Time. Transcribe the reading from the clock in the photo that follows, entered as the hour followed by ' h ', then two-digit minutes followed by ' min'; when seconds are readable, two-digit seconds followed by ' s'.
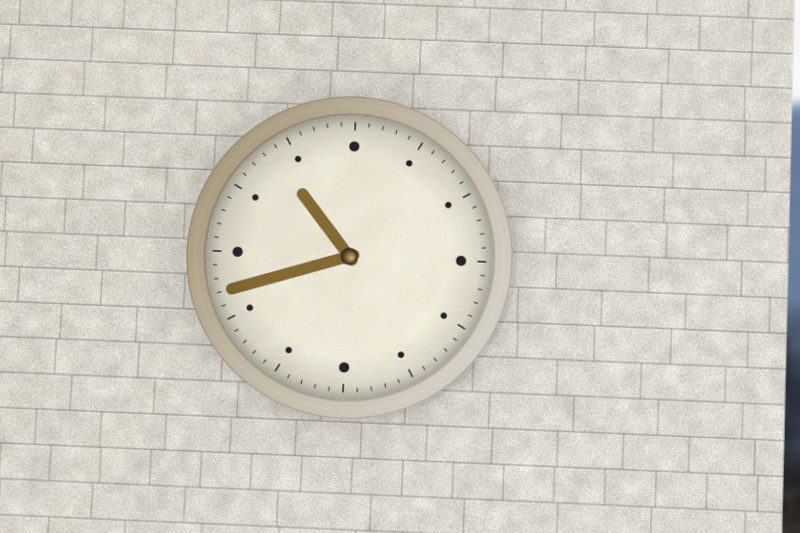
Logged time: 10 h 42 min
